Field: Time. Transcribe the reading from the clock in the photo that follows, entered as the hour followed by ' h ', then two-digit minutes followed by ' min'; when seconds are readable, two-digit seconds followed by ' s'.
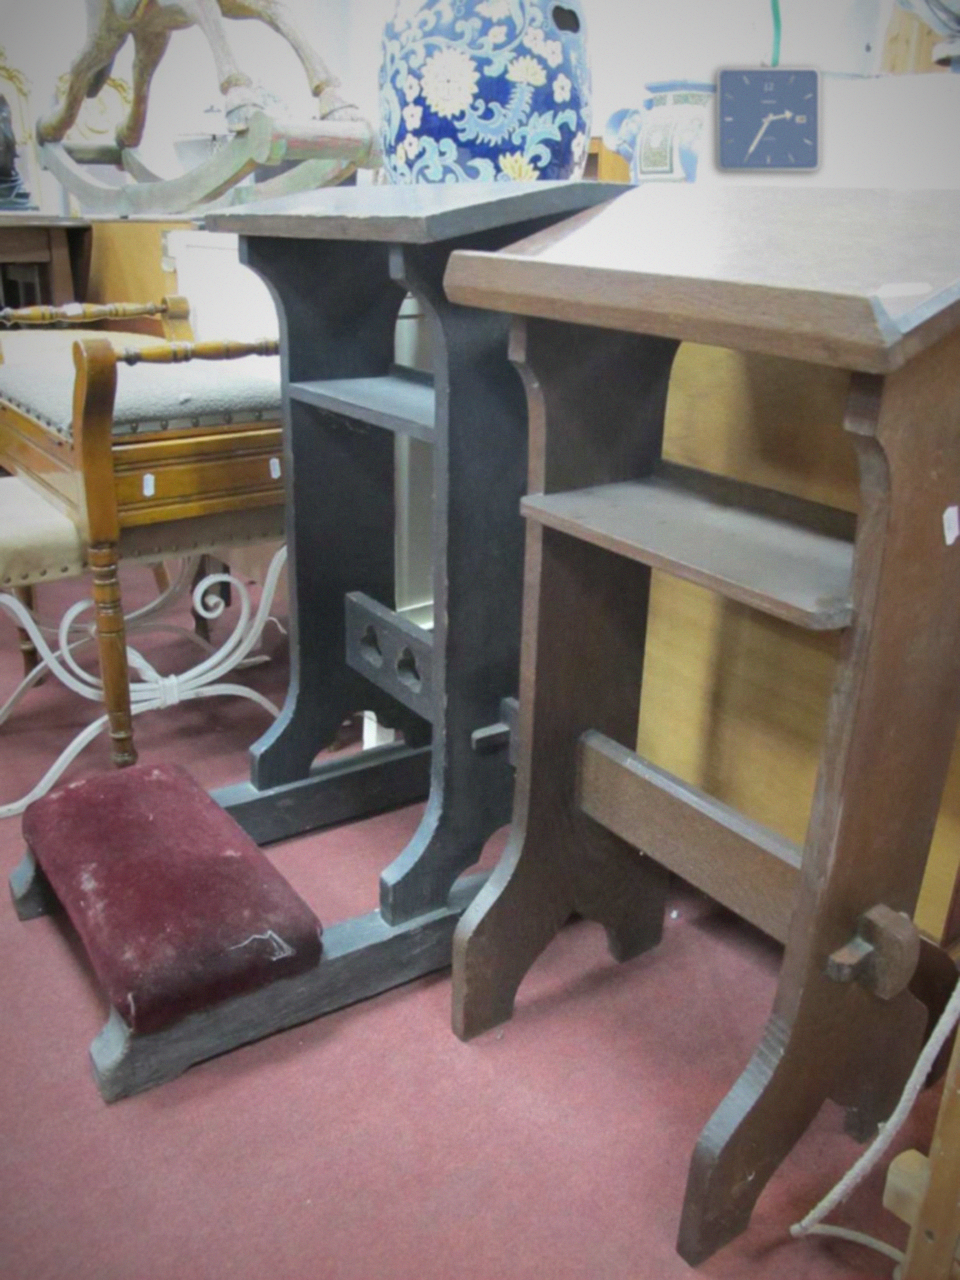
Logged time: 2 h 35 min
